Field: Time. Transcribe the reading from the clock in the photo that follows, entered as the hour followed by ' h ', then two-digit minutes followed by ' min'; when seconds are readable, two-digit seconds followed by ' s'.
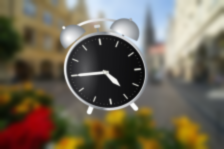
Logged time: 4 h 45 min
